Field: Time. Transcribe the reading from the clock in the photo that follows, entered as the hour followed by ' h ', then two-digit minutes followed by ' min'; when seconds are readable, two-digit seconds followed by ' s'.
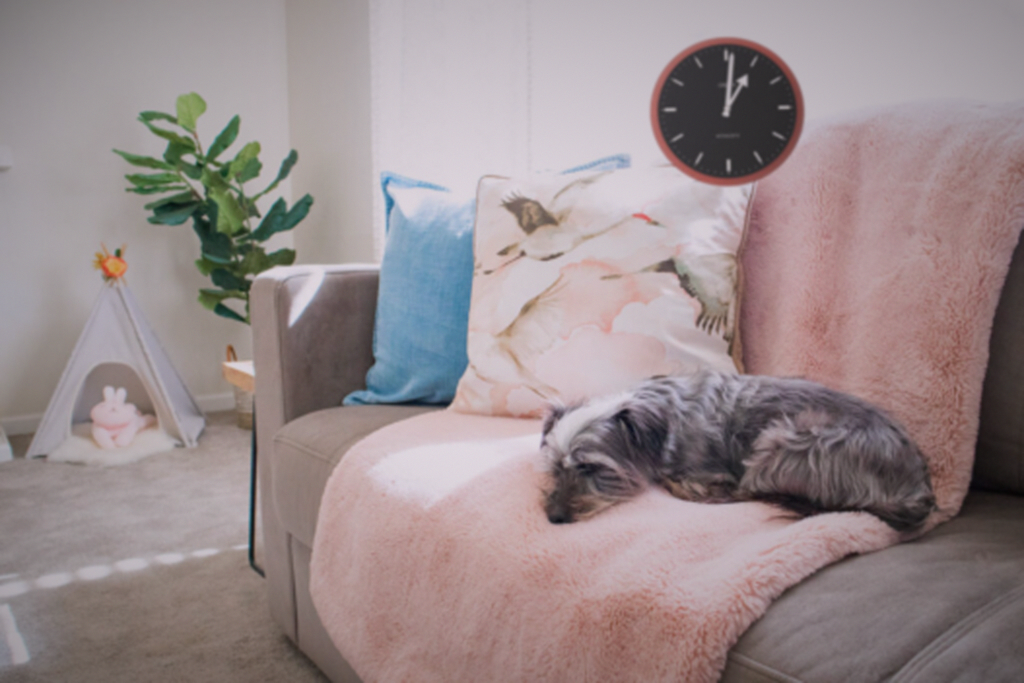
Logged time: 1 h 01 min
